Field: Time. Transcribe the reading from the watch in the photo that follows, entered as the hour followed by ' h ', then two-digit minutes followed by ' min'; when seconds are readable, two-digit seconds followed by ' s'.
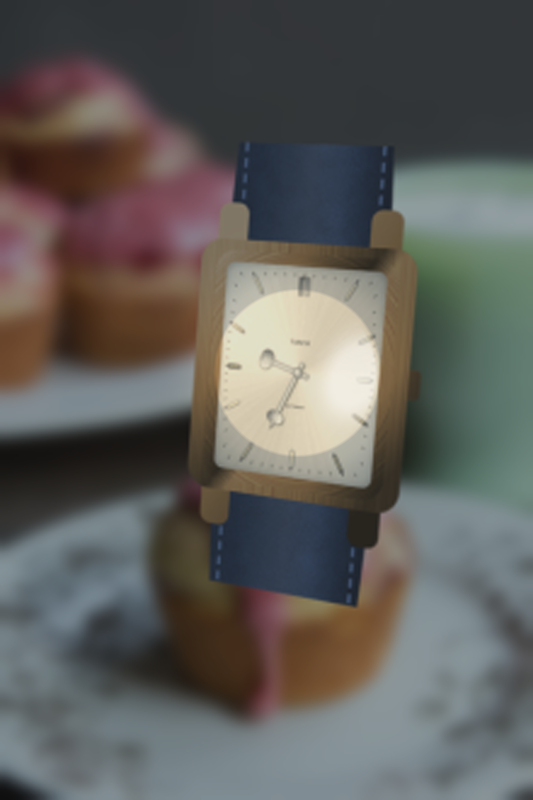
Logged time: 9 h 34 min
